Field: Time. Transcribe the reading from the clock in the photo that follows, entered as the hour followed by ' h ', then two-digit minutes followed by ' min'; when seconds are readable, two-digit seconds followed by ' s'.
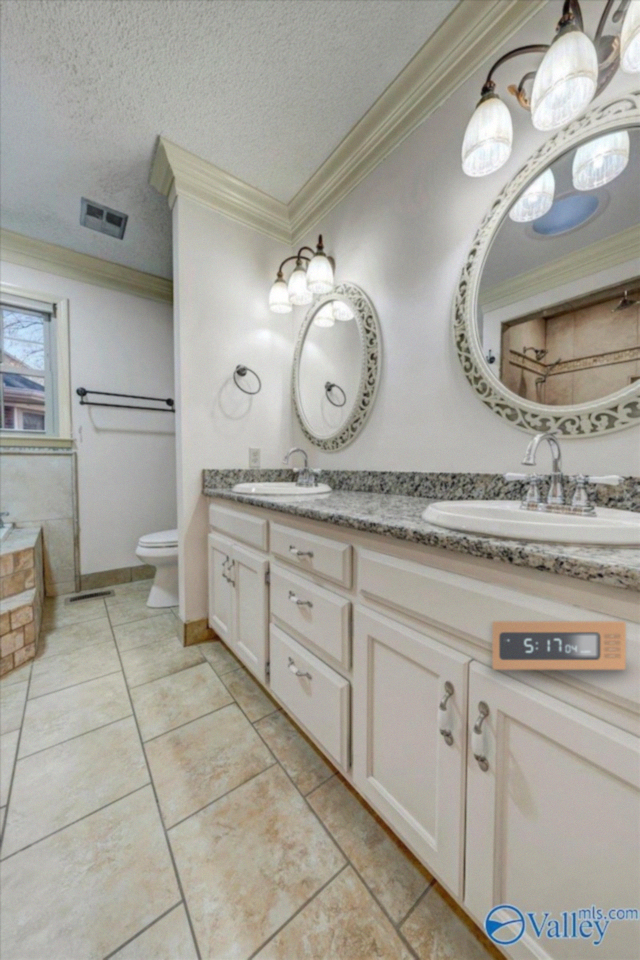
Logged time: 5 h 17 min
